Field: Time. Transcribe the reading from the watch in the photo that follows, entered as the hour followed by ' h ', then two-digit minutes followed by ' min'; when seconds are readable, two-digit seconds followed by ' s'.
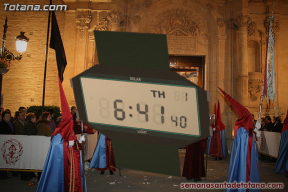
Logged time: 6 h 41 min 40 s
